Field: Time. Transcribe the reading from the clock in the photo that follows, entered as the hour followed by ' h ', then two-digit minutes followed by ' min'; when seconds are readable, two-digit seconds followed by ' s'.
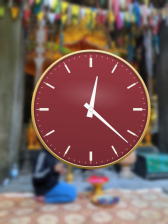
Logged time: 12 h 22 min
